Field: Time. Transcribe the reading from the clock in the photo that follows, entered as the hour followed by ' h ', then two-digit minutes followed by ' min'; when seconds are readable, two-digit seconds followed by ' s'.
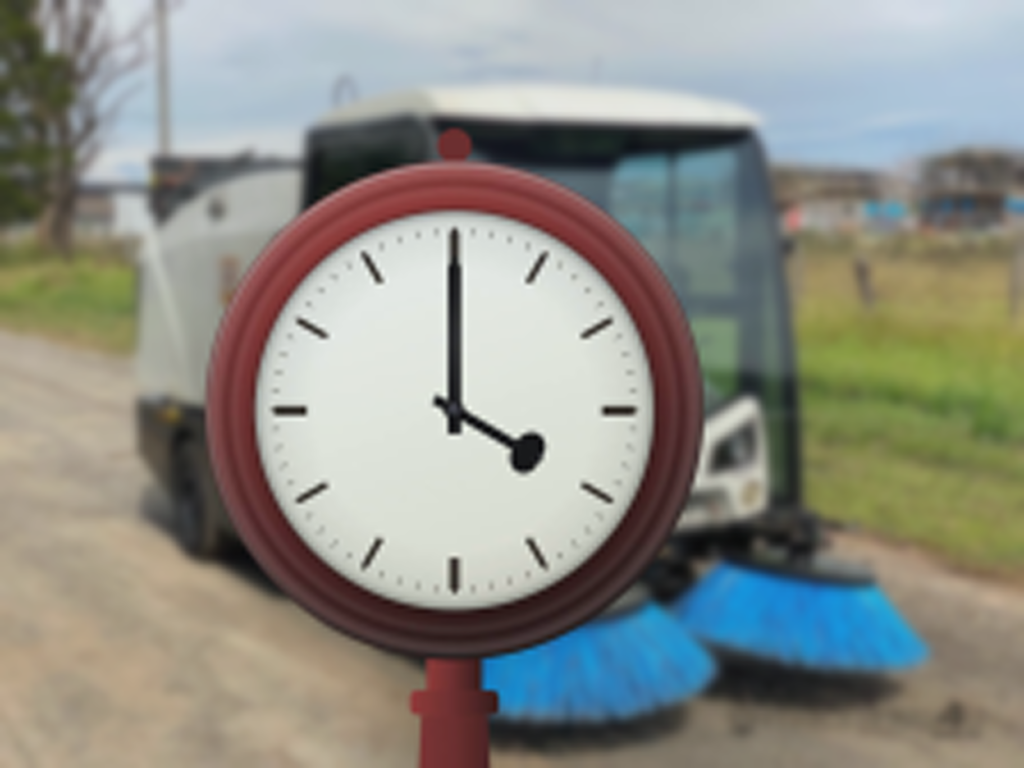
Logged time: 4 h 00 min
